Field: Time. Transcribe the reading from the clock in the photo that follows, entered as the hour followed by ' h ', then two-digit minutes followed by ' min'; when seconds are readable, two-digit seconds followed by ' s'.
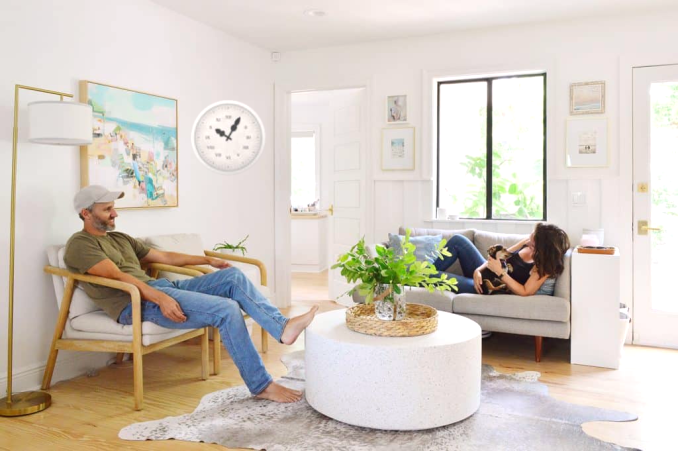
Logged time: 10 h 05 min
